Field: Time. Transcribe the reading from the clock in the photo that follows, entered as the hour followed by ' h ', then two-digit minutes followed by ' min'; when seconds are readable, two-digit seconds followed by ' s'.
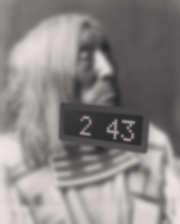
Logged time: 2 h 43 min
